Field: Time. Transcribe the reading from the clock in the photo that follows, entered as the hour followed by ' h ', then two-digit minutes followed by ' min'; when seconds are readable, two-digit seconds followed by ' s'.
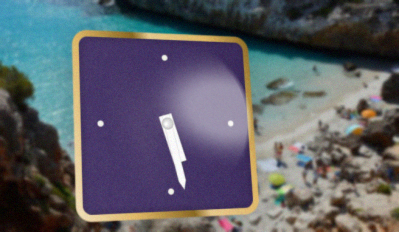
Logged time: 5 h 28 min
